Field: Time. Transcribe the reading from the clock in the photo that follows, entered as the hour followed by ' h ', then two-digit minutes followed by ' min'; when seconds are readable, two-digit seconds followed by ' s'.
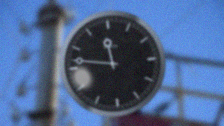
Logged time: 11 h 47 min
